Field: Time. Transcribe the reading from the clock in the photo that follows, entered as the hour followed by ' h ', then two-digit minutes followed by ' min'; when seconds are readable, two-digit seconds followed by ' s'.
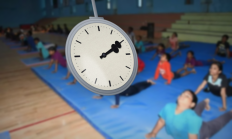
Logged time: 2 h 10 min
